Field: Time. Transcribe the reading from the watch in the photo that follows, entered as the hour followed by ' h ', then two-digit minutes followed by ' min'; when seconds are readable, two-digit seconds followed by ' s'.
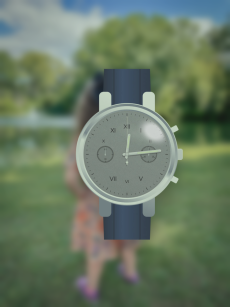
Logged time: 12 h 14 min
